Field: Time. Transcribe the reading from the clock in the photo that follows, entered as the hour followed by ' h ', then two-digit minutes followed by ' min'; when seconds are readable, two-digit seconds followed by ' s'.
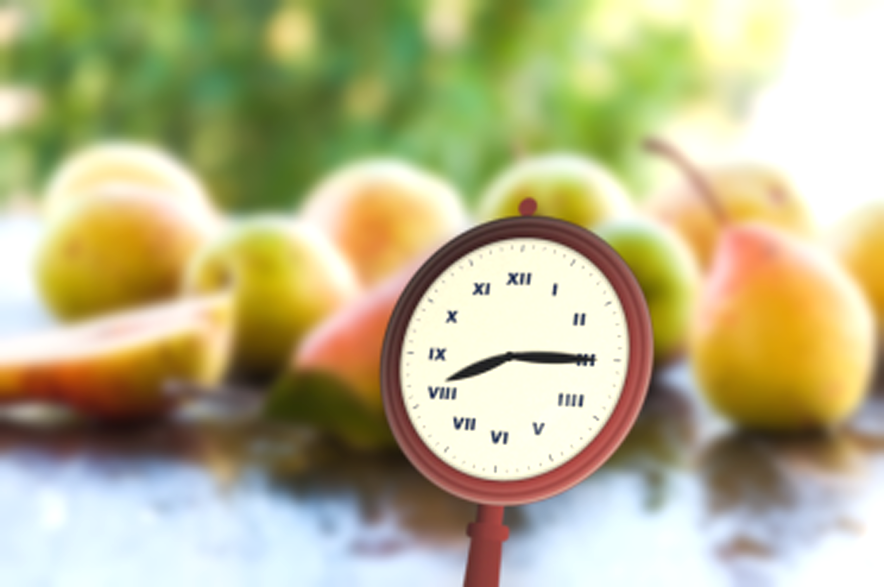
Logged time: 8 h 15 min
